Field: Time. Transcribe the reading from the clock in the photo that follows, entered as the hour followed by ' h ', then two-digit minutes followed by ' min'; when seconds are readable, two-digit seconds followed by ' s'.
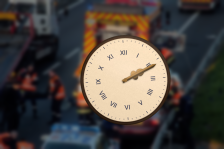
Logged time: 2 h 11 min
